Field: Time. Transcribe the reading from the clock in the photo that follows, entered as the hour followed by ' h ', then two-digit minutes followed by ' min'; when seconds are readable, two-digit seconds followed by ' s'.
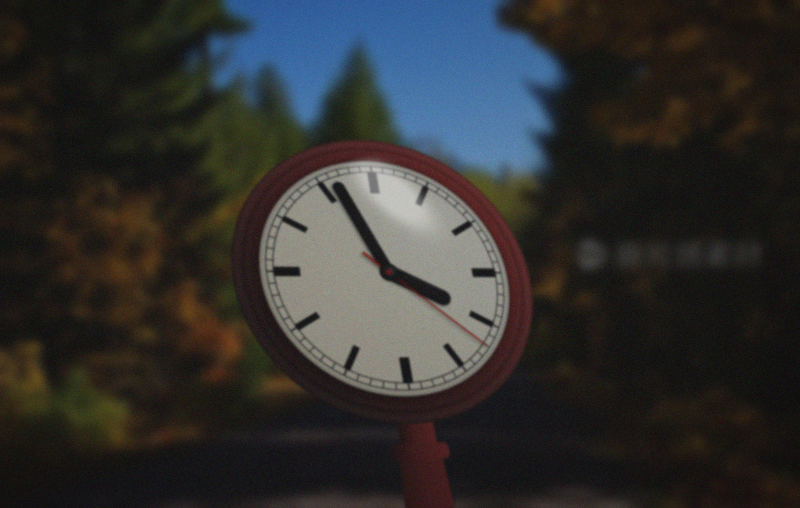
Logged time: 3 h 56 min 22 s
